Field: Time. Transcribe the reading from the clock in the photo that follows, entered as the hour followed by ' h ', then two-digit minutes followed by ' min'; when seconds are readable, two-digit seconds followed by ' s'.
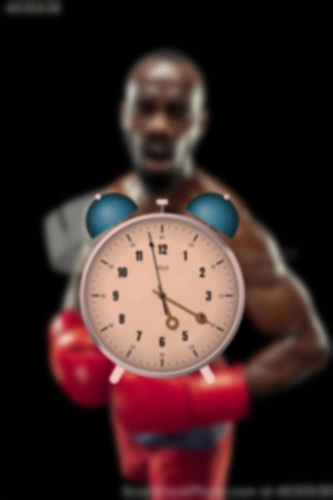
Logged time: 5 h 19 min 58 s
